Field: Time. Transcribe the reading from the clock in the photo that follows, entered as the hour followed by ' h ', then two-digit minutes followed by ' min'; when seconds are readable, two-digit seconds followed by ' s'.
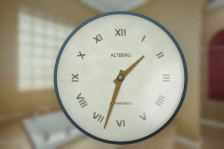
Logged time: 1 h 33 min
